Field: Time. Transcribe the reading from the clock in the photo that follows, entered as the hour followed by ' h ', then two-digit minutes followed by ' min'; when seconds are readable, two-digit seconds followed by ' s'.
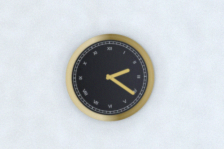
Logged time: 2 h 21 min
